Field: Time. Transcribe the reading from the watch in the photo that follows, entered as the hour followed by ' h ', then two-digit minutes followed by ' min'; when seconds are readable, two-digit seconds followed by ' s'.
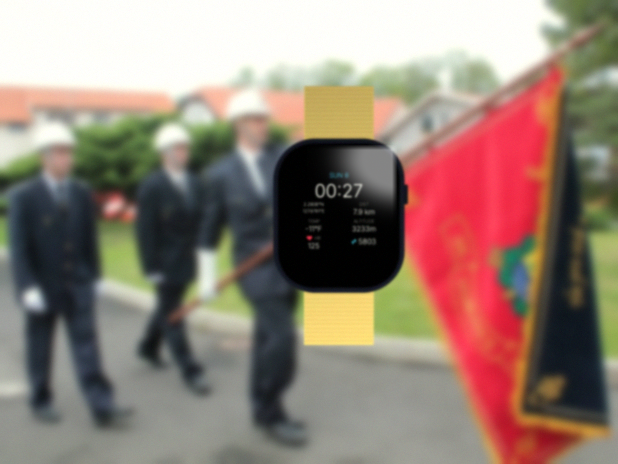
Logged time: 0 h 27 min
